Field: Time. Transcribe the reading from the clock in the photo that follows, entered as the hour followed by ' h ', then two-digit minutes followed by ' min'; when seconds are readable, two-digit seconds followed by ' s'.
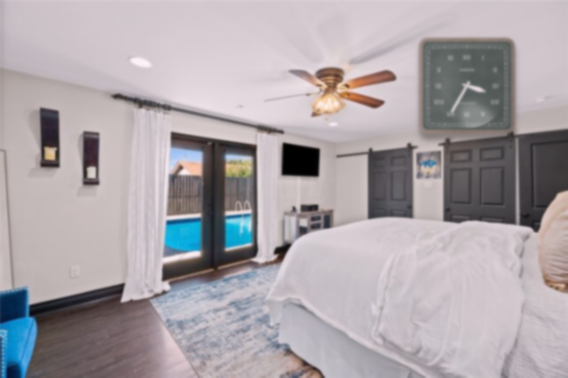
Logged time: 3 h 35 min
